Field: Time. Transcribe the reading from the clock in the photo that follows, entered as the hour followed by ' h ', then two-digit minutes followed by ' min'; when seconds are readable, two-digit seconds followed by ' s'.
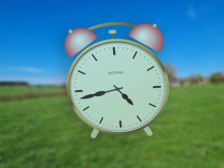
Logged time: 4 h 43 min
